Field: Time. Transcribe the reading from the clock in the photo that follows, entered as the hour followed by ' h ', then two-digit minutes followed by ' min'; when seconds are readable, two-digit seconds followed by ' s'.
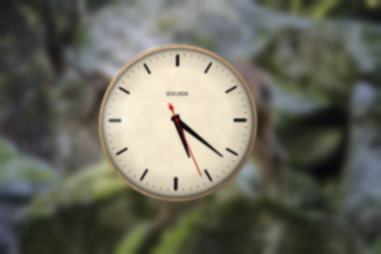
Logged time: 5 h 21 min 26 s
